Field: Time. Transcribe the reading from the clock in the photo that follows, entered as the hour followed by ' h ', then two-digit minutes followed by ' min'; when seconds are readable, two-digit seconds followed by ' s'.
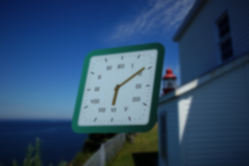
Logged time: 6 h 09 min
